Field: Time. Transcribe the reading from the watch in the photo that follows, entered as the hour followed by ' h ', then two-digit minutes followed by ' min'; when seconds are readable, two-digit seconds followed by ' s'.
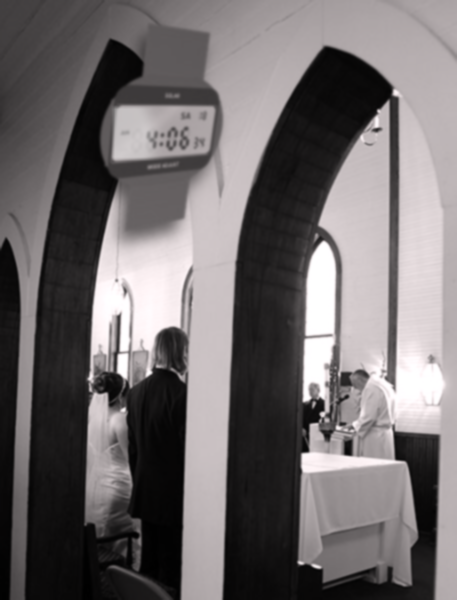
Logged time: 4 h 06 min
